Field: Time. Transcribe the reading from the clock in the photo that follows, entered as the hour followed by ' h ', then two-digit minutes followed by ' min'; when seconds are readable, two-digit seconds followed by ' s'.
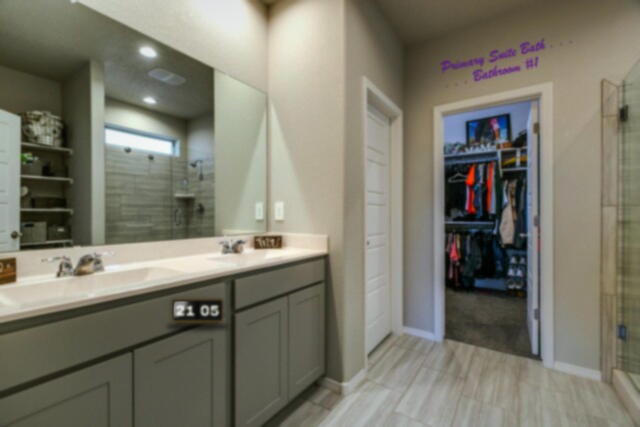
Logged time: 21 h 05 min
